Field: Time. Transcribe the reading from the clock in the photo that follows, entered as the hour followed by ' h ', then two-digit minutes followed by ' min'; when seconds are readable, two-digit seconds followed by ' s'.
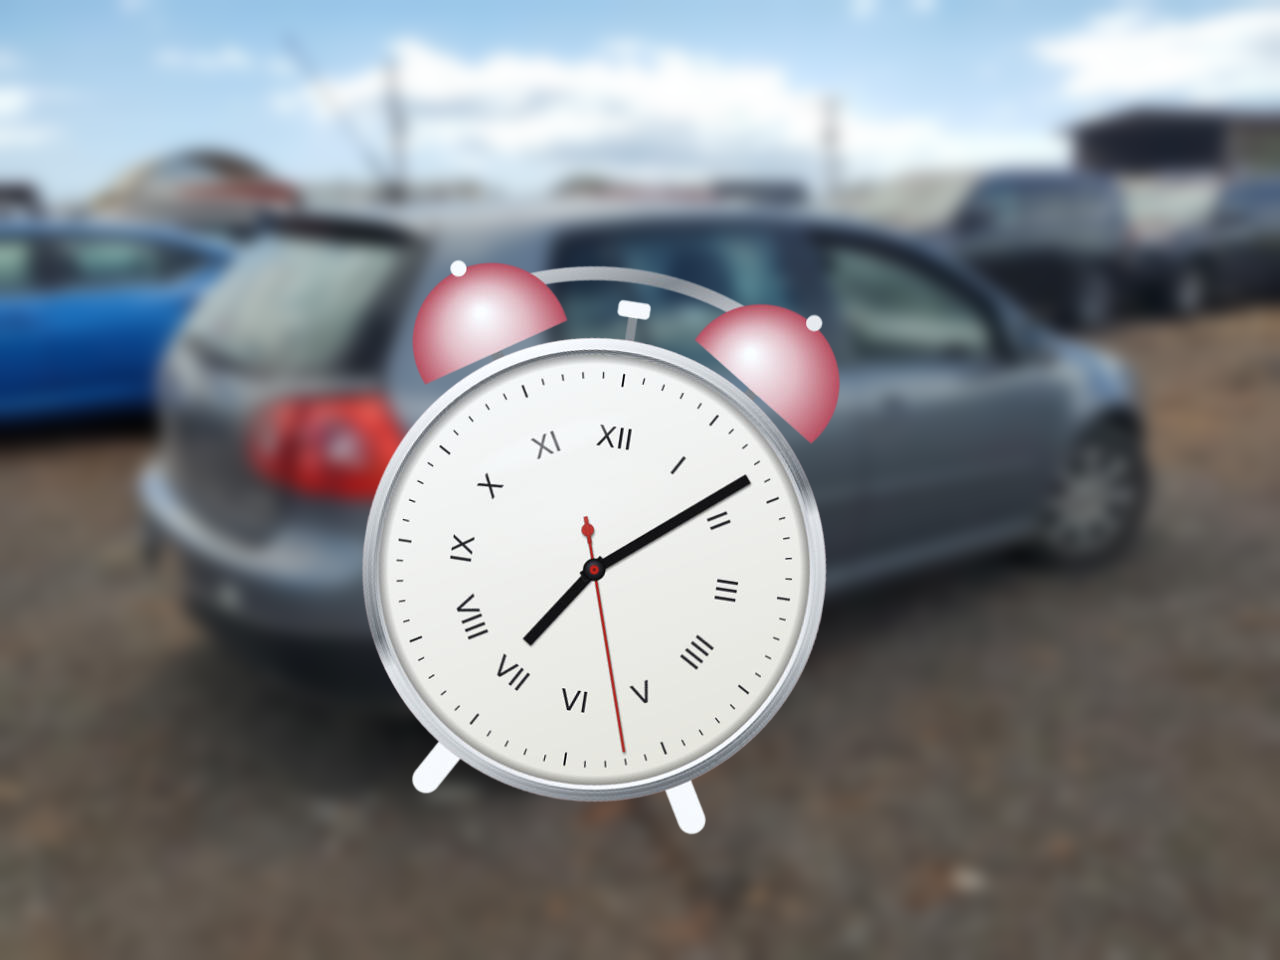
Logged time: 7 h 08 min 27 s
